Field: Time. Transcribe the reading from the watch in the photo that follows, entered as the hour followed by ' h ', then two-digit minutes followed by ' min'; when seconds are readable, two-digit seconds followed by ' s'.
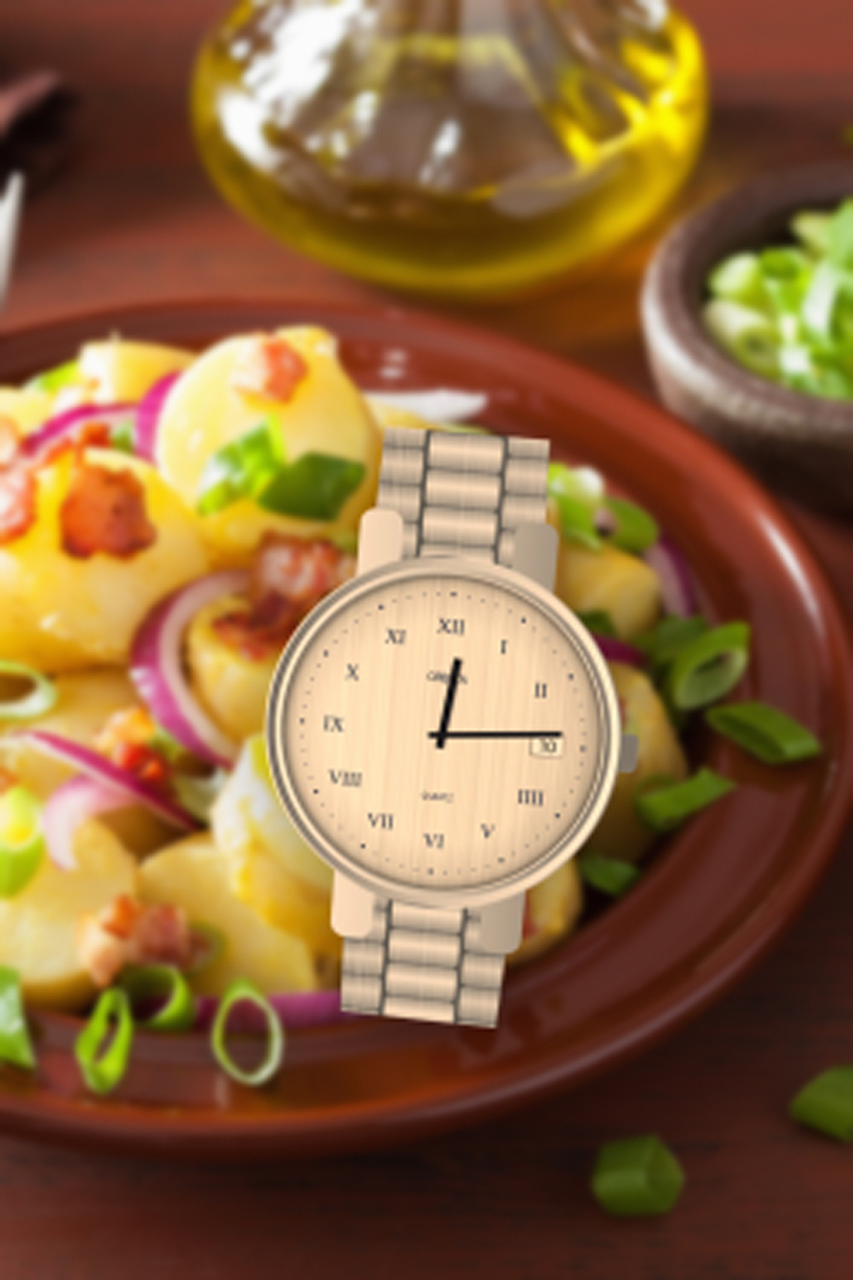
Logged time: 12 h 14 min
